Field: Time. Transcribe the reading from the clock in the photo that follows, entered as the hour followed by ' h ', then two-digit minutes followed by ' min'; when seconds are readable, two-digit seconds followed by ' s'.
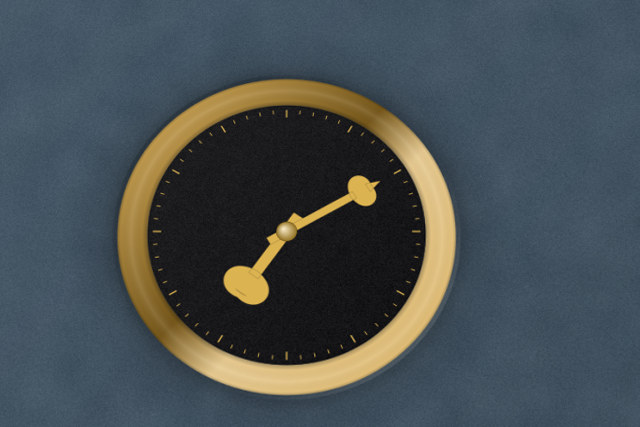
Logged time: 7 h 10 min
